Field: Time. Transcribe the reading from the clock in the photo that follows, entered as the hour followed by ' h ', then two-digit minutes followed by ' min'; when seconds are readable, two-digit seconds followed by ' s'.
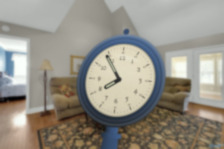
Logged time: 7 h 54 min
